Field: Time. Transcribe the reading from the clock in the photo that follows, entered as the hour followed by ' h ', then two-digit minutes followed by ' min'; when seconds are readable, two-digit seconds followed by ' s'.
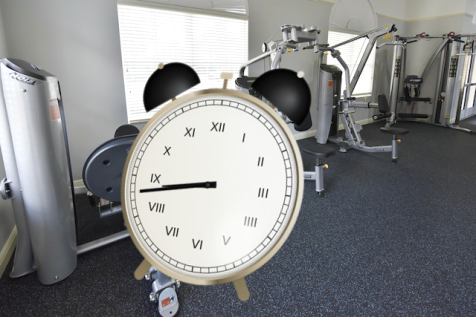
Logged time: 8 h 43 min
